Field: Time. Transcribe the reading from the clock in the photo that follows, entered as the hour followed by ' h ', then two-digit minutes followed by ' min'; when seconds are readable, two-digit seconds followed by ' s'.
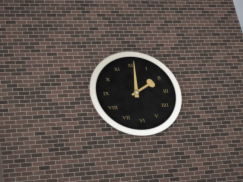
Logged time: 2 h 01 min
